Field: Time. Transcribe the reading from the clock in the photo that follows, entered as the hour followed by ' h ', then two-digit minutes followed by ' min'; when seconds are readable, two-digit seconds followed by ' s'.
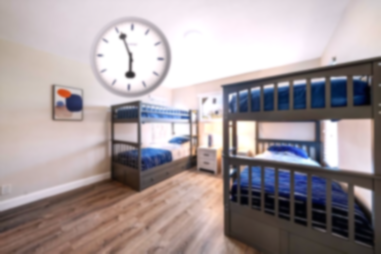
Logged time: 5 h 56 min
